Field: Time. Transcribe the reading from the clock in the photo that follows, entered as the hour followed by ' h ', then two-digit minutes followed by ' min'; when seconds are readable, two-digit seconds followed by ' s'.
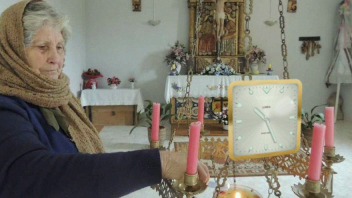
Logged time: 10 h 26 min
